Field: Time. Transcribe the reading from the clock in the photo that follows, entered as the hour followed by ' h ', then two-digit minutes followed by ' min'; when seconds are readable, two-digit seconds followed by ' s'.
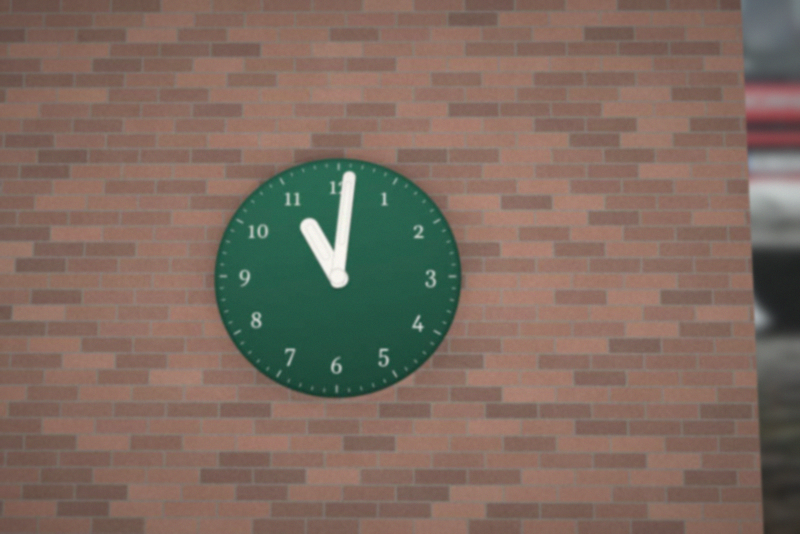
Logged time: 11 h 01 min
